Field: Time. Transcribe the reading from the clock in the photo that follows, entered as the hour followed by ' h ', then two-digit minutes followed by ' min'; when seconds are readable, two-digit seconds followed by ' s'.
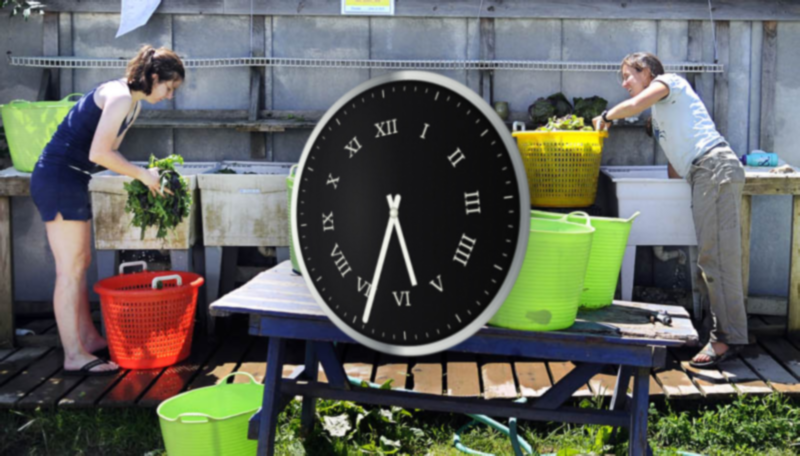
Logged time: 5 h 34 min
